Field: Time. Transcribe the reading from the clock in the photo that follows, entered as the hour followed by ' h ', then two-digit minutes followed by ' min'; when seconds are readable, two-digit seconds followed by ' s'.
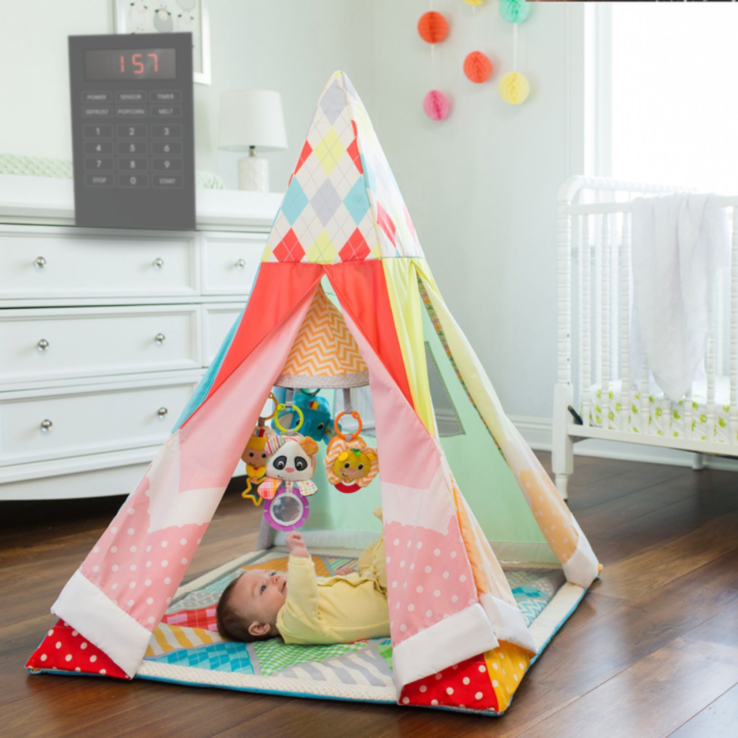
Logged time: 1 h 57 min
